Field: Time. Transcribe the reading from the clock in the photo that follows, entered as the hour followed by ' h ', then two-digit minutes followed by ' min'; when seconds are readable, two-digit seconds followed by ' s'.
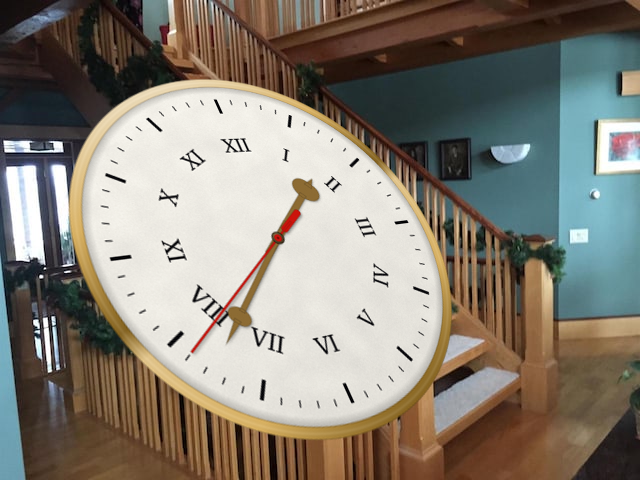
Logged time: 1 h 37 min 39 s
